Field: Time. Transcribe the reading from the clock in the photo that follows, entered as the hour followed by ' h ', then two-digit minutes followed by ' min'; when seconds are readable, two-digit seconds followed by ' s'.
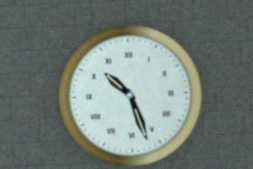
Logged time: 10 h 27 min
